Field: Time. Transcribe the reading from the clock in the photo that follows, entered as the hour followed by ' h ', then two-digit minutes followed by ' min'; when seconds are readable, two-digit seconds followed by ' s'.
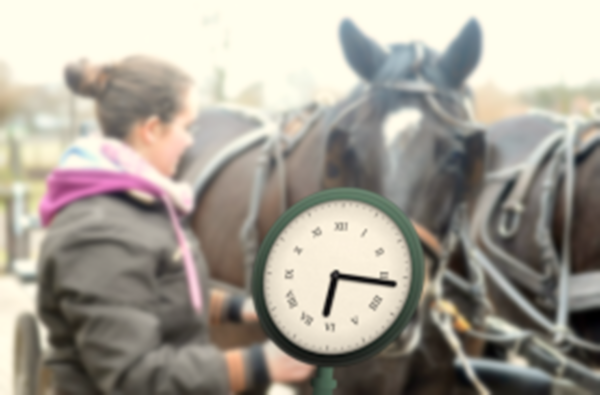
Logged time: 6 h 16 min
